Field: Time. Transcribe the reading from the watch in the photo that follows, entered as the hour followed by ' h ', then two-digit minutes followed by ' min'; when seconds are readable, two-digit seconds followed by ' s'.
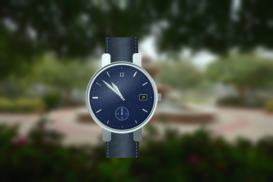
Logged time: 10 h 52 min
